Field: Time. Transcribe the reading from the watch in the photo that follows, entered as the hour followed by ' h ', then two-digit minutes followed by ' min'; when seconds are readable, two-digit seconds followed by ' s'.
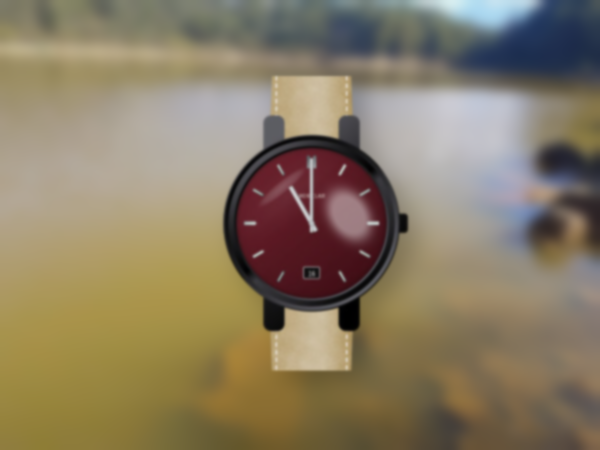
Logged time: 11 h 00 min
